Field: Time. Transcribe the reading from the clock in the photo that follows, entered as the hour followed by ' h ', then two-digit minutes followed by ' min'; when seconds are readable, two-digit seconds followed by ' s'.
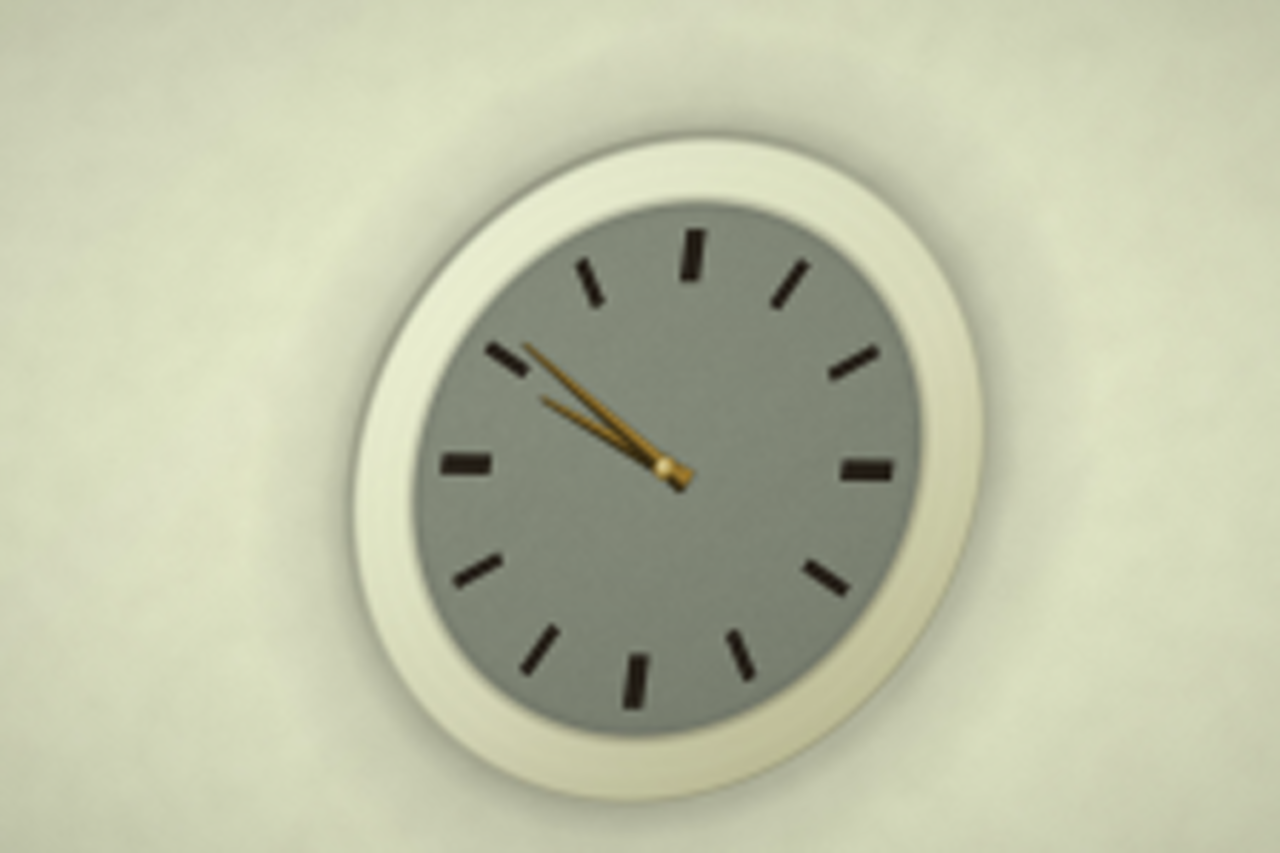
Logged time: 9 h 51 min
